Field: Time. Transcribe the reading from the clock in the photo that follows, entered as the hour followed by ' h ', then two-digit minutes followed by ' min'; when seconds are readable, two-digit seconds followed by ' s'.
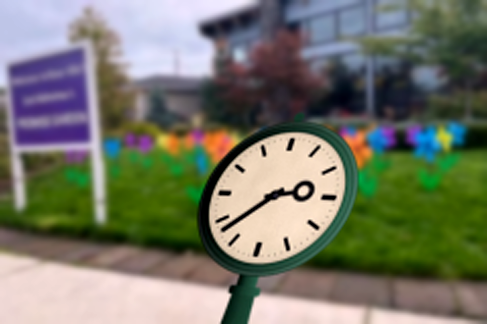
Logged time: 2 h 38 min
